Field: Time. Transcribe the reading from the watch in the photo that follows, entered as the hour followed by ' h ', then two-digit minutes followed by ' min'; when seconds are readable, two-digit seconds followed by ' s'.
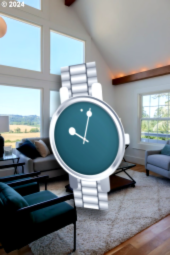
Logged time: 10 h 03 min
